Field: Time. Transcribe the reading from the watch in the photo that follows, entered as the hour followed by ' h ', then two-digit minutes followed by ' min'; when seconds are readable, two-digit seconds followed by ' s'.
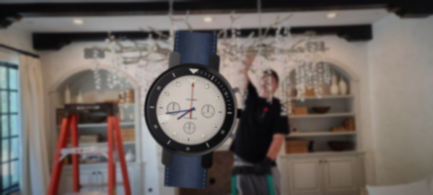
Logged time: 7 h 43 min
